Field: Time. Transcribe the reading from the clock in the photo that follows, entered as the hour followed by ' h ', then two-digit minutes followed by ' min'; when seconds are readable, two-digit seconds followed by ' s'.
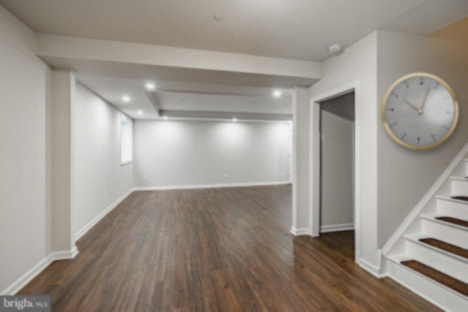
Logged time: 10 h 03 min
